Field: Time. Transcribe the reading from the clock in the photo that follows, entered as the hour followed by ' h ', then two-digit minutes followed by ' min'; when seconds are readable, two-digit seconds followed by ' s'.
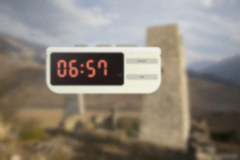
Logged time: 6 h 57 min
